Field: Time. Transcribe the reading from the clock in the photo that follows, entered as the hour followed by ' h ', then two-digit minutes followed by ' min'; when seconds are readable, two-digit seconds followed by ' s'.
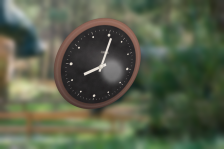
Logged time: 8 h 01 min
